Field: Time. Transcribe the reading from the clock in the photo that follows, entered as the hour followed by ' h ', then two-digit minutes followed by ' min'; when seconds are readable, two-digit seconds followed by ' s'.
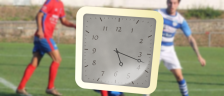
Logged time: 5 h 18 min
